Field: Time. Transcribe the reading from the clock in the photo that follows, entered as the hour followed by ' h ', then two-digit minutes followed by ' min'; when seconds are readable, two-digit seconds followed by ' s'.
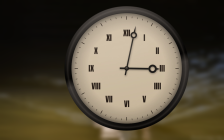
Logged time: 3 h 02 min
